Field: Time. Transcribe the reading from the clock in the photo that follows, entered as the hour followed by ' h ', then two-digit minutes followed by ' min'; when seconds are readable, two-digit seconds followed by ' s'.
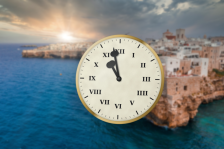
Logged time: 10 h 58 min
